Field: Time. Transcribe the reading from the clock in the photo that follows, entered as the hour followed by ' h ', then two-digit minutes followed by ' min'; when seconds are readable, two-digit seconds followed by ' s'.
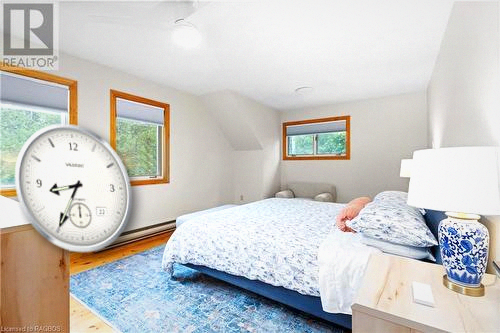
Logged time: 8 h 35 min
